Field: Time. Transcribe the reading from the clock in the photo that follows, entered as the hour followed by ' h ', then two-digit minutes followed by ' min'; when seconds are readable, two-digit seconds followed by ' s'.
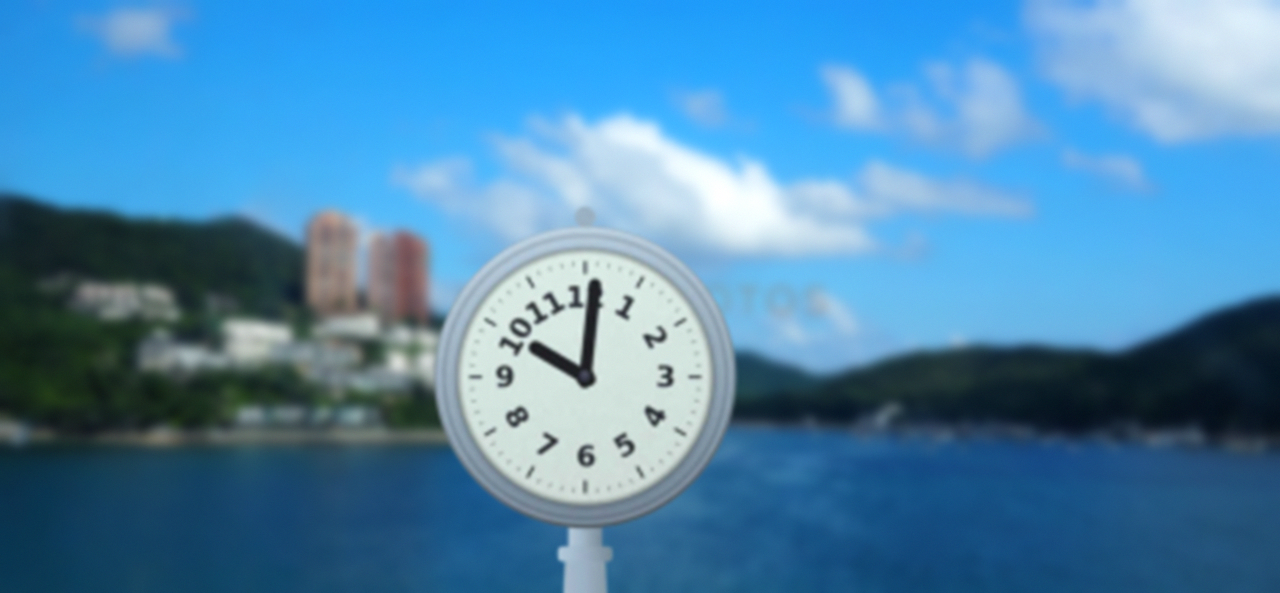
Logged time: 10 h 01 min
